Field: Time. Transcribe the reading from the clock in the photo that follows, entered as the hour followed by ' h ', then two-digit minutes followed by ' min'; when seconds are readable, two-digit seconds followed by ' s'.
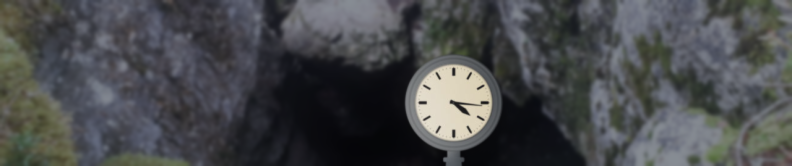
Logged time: 4 h 16 min
